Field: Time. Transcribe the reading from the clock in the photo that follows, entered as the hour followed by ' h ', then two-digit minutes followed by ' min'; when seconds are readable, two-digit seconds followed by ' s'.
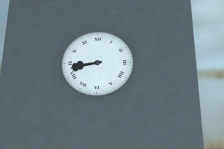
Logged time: 8 h 43 min
